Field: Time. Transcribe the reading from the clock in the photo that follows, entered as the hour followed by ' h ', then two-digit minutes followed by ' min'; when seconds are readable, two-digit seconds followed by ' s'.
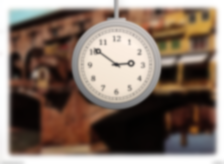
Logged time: 2 h 51 min
